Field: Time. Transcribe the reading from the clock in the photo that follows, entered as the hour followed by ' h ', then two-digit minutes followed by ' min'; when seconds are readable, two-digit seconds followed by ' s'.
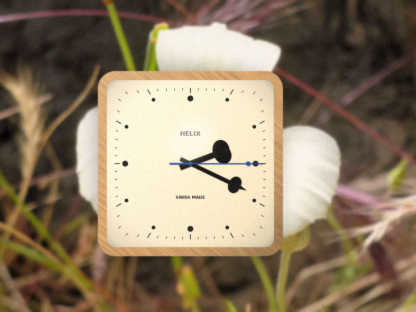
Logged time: 2 h 19 min 15 s
